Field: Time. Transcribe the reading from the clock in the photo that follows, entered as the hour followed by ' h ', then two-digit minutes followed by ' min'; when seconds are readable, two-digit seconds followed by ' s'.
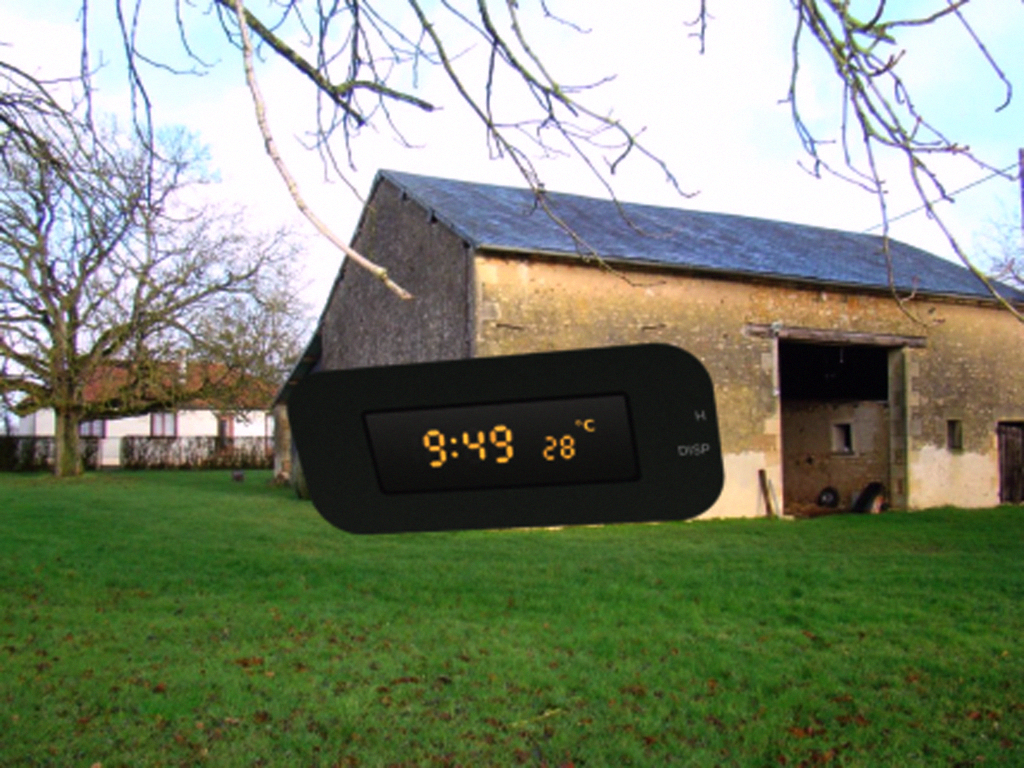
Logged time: 9 h 49 min
